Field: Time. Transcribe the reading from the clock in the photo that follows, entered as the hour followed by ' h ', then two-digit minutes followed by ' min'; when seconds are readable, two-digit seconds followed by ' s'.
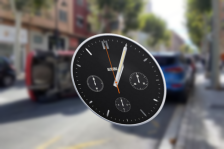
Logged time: 1 h 05 min
